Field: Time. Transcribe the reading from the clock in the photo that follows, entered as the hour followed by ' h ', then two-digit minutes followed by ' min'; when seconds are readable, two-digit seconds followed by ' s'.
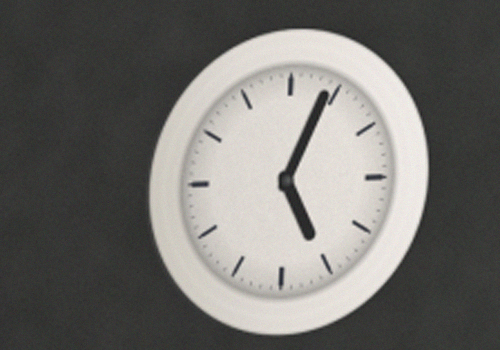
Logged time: 5 h 04 min
